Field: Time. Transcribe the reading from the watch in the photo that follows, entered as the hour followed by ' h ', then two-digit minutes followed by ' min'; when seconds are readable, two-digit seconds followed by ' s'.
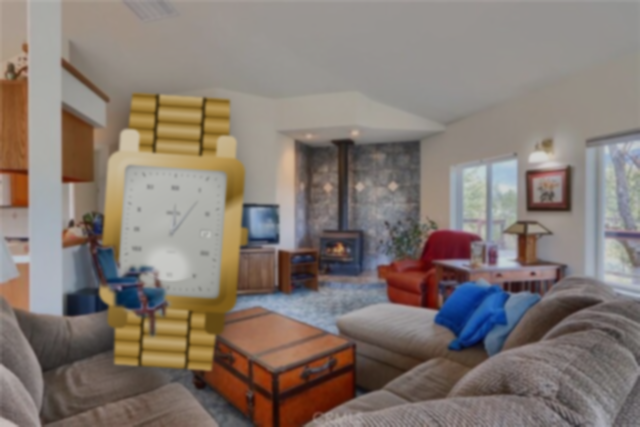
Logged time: 12 h 06 min
